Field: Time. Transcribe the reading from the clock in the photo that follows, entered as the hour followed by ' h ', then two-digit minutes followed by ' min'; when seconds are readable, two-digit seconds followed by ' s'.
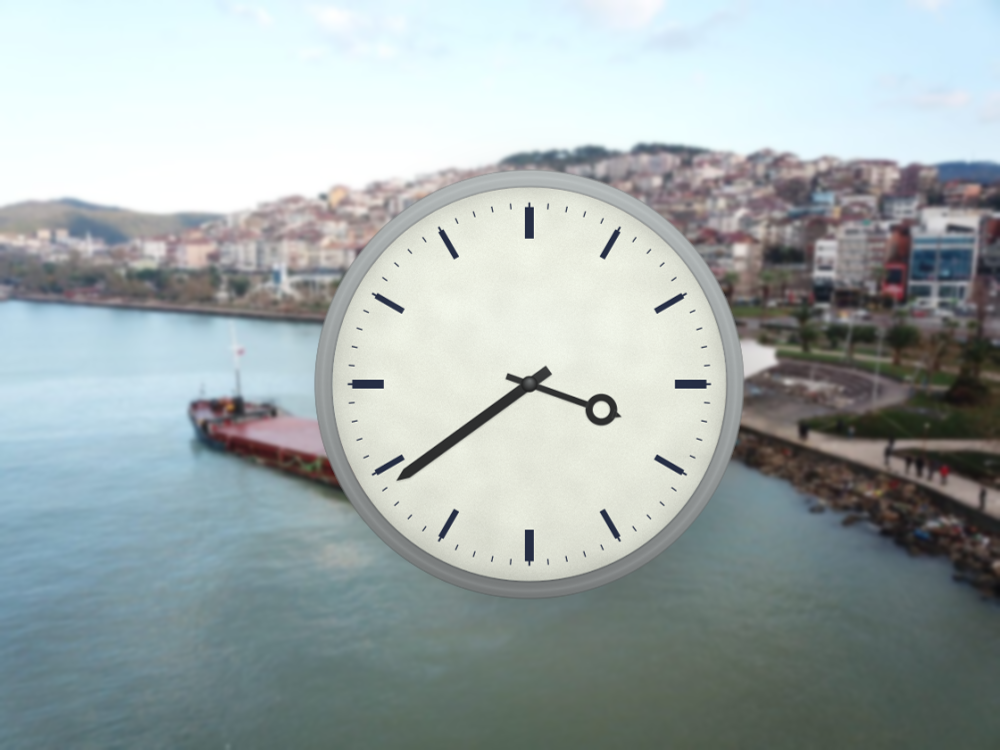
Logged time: 3 h 39 min
